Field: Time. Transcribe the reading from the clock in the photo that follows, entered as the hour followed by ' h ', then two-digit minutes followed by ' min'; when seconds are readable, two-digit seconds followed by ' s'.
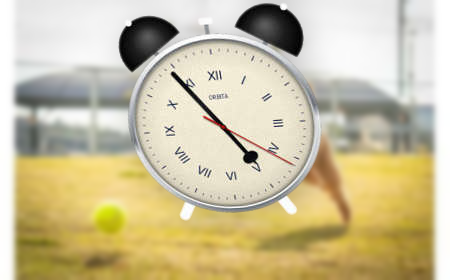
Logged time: 4 h 54 min 21 s
